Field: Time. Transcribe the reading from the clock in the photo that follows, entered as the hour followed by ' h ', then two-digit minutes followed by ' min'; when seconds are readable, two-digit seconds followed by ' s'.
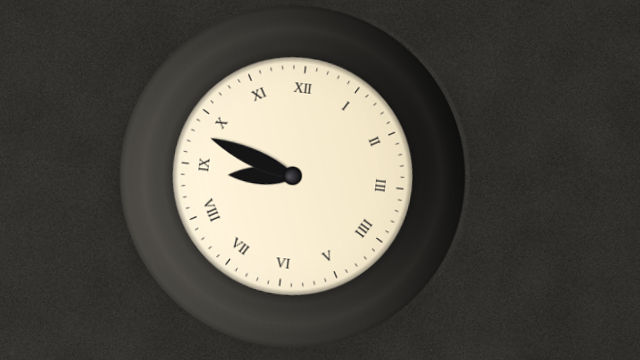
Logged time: 8 h 48 min
